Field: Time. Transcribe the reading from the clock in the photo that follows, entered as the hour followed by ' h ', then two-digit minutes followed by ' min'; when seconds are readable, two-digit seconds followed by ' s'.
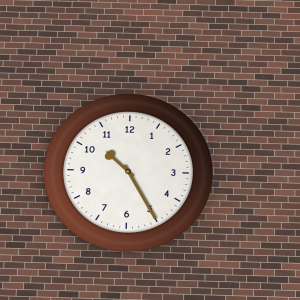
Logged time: 10 h 25 min
